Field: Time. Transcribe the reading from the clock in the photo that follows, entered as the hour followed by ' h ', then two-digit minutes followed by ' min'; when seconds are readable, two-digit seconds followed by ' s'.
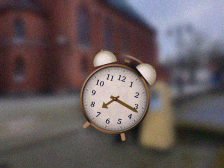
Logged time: 7 h 17 min
